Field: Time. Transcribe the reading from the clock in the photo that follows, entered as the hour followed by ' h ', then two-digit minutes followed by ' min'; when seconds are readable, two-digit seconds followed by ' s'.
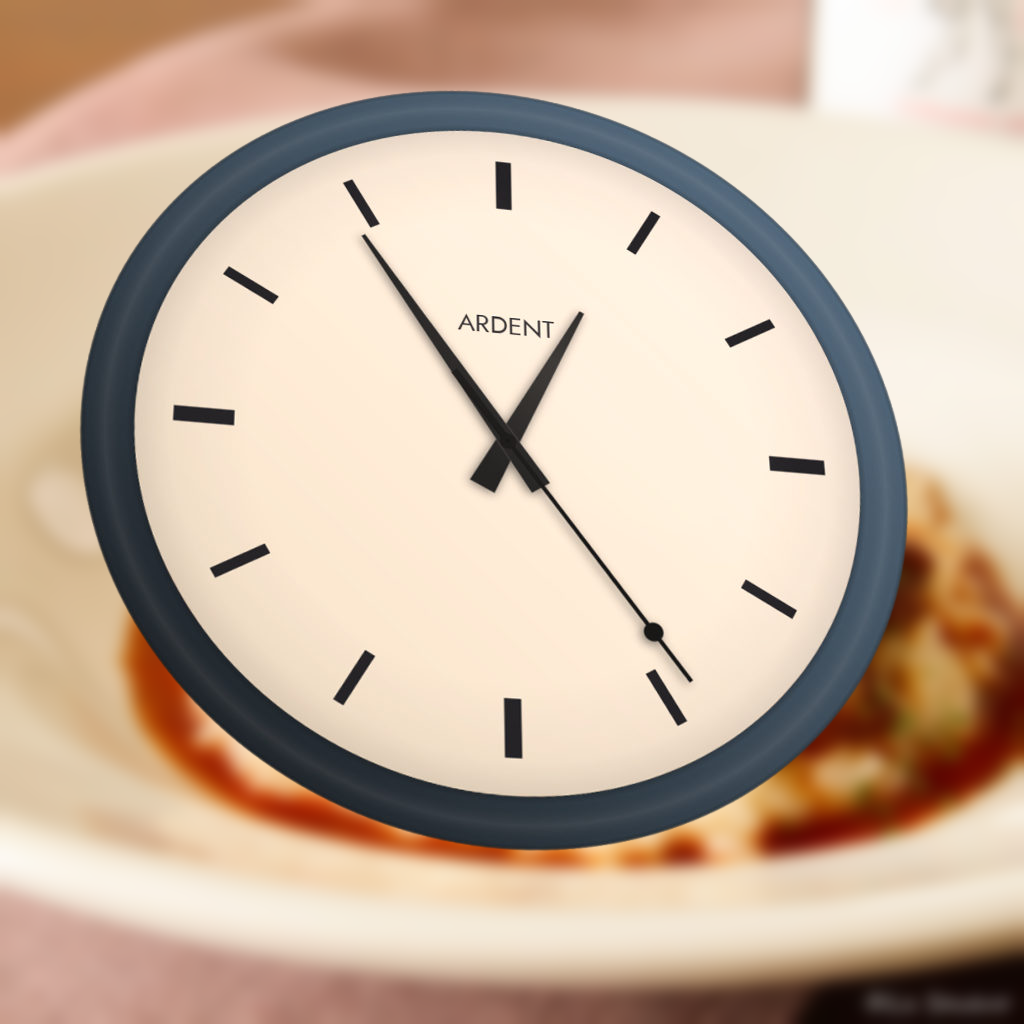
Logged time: 12 h 54 min 24 s
